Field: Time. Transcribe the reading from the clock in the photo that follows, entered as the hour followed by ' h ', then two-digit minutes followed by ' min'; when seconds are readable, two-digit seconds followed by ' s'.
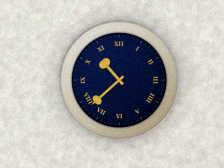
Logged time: 10 h 38 min
